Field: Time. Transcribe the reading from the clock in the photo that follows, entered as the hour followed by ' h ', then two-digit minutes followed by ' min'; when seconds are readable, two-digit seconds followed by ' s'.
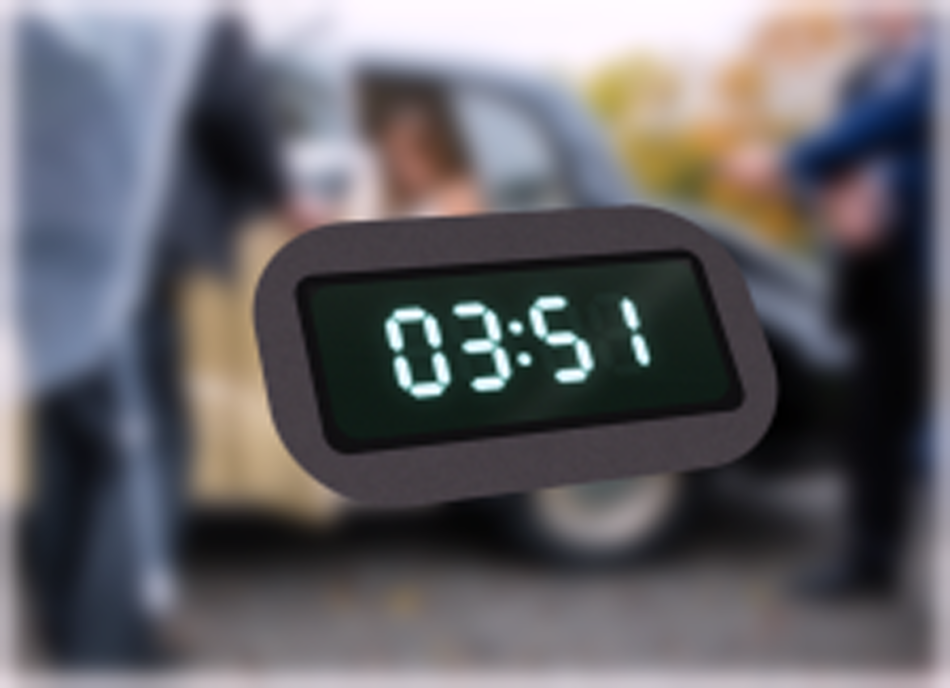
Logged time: 3 h 51 min
